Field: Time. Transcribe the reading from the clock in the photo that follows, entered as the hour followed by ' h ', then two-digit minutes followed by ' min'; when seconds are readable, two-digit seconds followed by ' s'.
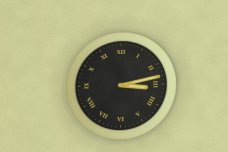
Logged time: 3 h 13 min
